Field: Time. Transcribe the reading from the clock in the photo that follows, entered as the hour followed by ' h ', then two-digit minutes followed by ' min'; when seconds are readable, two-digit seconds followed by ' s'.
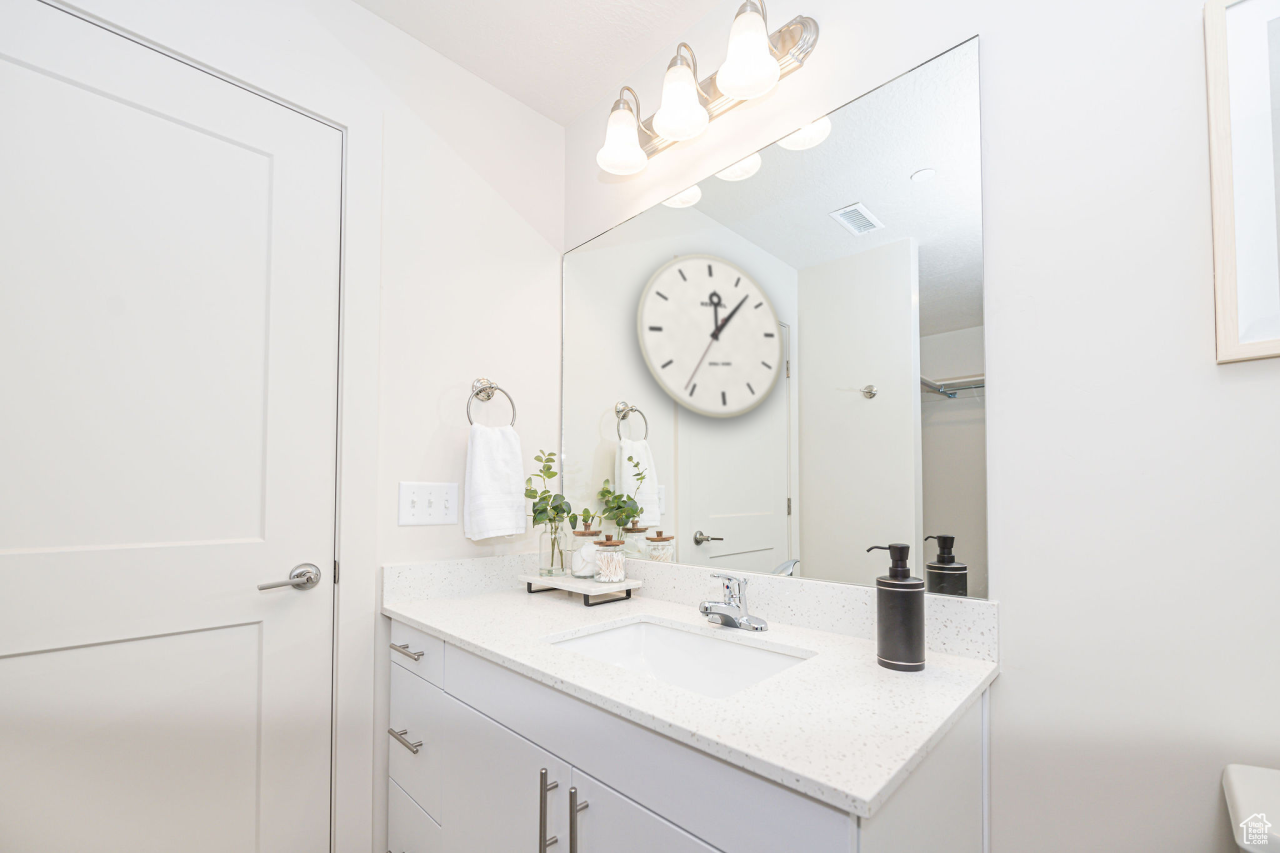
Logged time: 12 h 07 min 36 s
